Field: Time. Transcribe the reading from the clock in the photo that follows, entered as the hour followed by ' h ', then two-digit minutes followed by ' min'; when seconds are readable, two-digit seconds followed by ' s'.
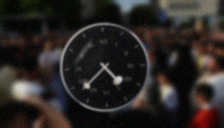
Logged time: 4 h 38 min
